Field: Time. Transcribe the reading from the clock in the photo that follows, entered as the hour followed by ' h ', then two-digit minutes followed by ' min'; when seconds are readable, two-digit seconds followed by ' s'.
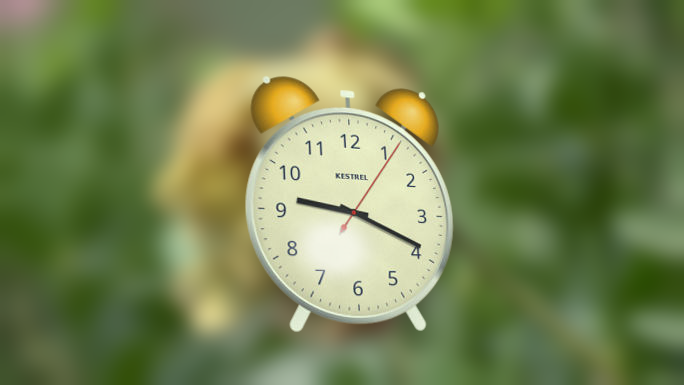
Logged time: 9 h 19 min 06 s
